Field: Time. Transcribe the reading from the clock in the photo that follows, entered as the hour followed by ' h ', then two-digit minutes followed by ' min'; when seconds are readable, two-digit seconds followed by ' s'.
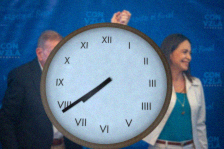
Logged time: 7 h 39 min
